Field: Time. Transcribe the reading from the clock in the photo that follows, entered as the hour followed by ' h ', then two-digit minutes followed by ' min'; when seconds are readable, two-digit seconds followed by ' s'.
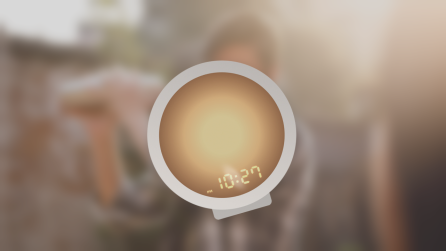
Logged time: 10 h 27 min
